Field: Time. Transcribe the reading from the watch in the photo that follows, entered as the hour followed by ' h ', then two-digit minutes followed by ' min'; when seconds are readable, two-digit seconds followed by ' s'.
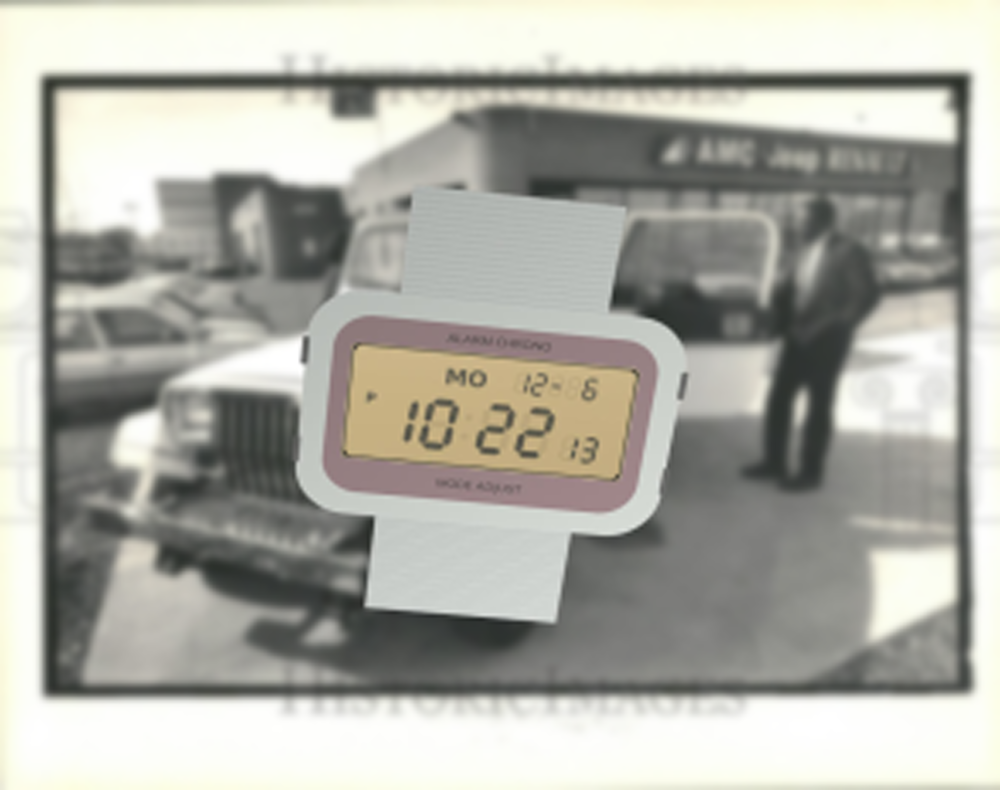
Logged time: 10 h 22 min 13 s
